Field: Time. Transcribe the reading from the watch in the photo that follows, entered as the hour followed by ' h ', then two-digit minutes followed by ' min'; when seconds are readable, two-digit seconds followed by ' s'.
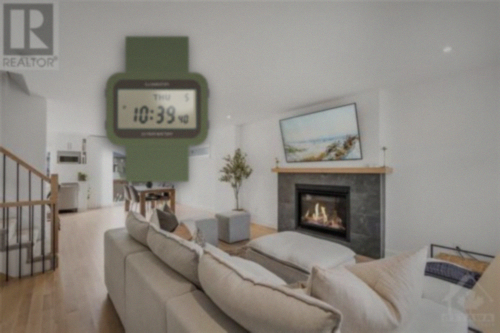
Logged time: 10 h 39 min
